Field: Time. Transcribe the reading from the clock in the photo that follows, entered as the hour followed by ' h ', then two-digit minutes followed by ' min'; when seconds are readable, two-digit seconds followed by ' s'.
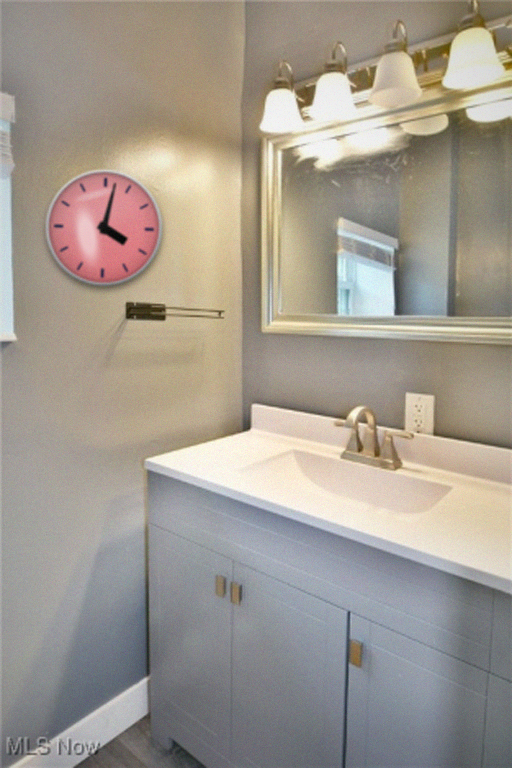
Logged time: 4 h 02 min
